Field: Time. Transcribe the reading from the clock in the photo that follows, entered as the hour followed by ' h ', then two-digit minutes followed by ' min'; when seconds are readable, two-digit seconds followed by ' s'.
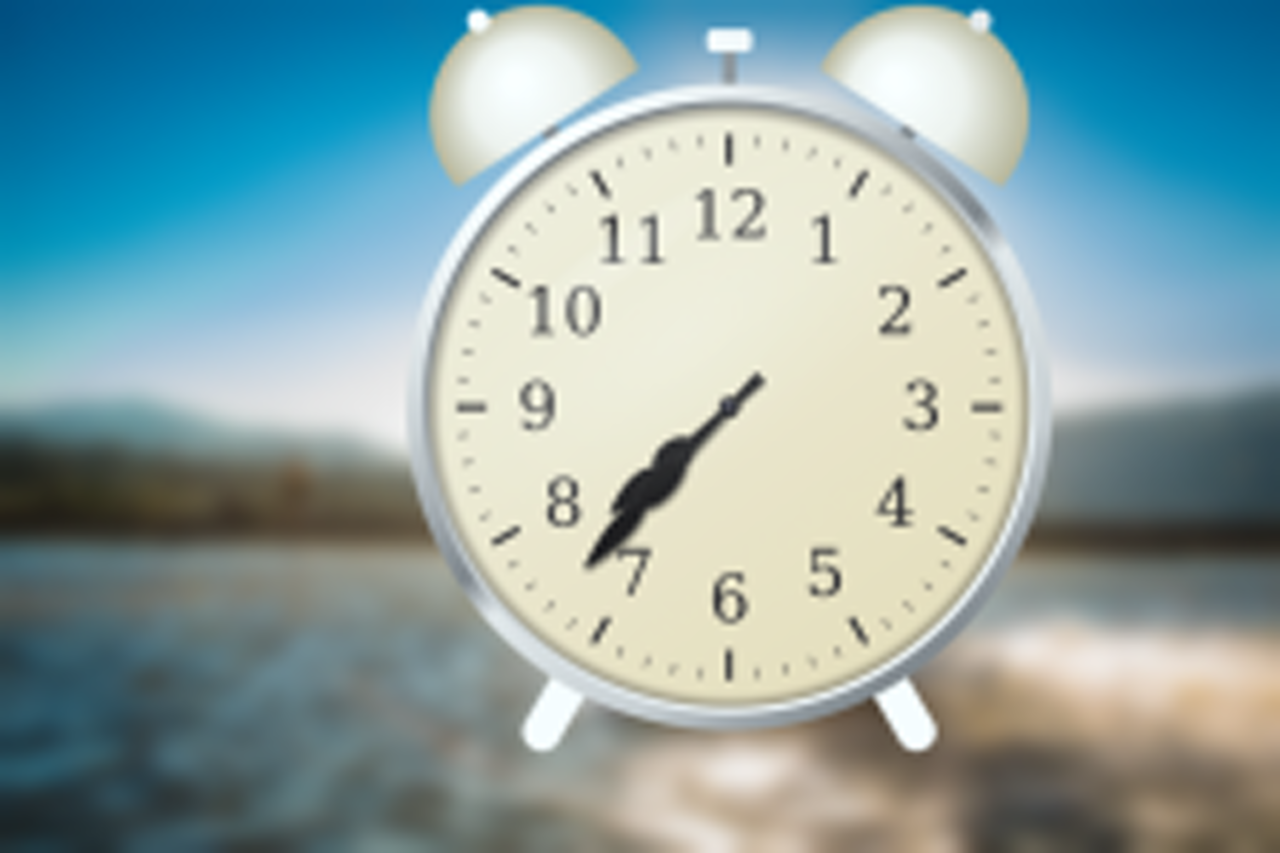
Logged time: 7 h 37 min
